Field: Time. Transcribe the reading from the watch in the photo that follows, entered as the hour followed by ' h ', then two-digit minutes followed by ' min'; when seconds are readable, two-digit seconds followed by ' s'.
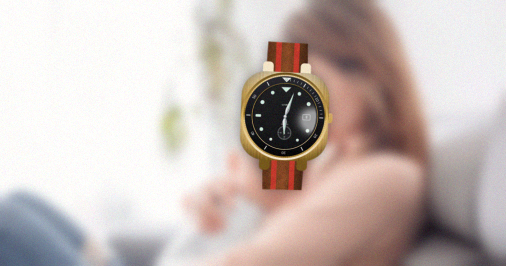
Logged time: 6 h 03 min
